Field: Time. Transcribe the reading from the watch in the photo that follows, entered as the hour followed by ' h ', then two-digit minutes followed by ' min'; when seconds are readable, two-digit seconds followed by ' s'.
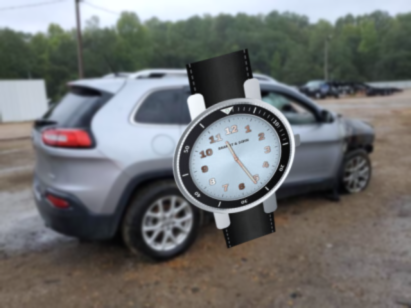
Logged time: 11 h 26 min
